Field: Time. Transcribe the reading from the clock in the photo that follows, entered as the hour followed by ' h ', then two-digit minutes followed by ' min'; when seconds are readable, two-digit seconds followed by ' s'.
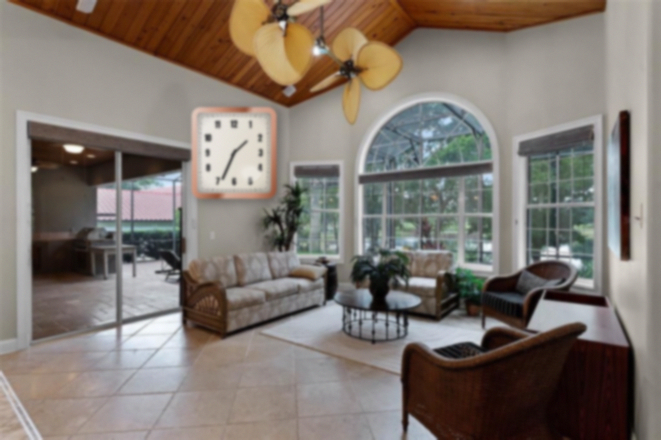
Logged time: 1 h 34 min
